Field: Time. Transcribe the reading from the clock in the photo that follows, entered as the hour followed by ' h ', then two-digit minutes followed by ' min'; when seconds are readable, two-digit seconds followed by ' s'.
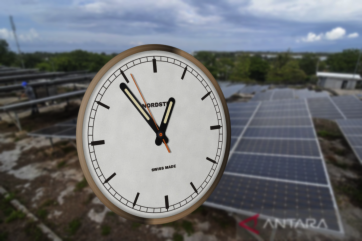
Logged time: 12 h 53 min 56 s
